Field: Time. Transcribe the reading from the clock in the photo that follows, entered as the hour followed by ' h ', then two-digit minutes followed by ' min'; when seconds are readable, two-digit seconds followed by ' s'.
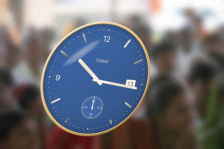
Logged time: 10 h 16 min
